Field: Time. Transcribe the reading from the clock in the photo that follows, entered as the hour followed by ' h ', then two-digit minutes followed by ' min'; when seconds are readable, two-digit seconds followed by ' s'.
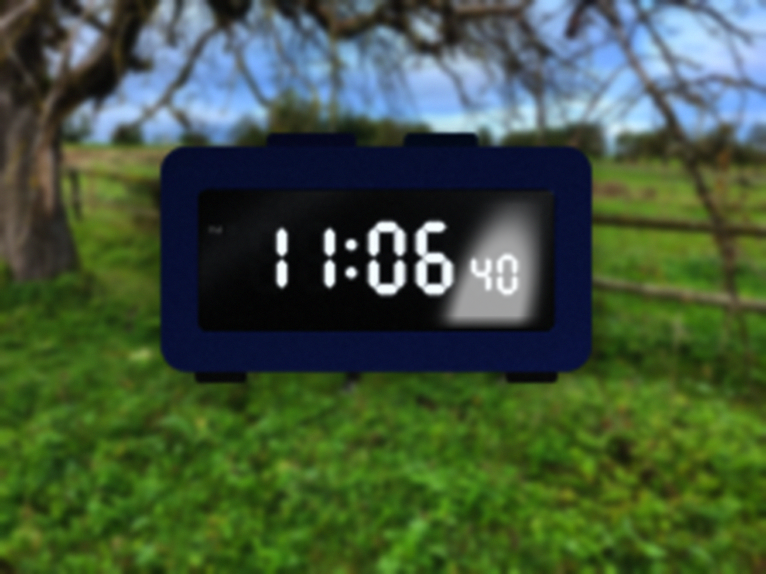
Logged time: 11 h 06 min 40 s
